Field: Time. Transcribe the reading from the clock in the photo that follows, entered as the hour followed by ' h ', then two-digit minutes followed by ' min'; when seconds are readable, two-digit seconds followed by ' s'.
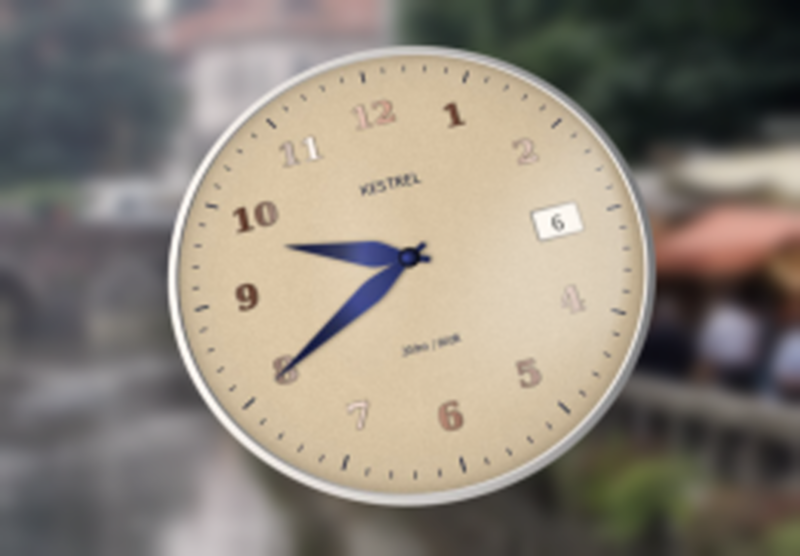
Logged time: 9 h 40 min
